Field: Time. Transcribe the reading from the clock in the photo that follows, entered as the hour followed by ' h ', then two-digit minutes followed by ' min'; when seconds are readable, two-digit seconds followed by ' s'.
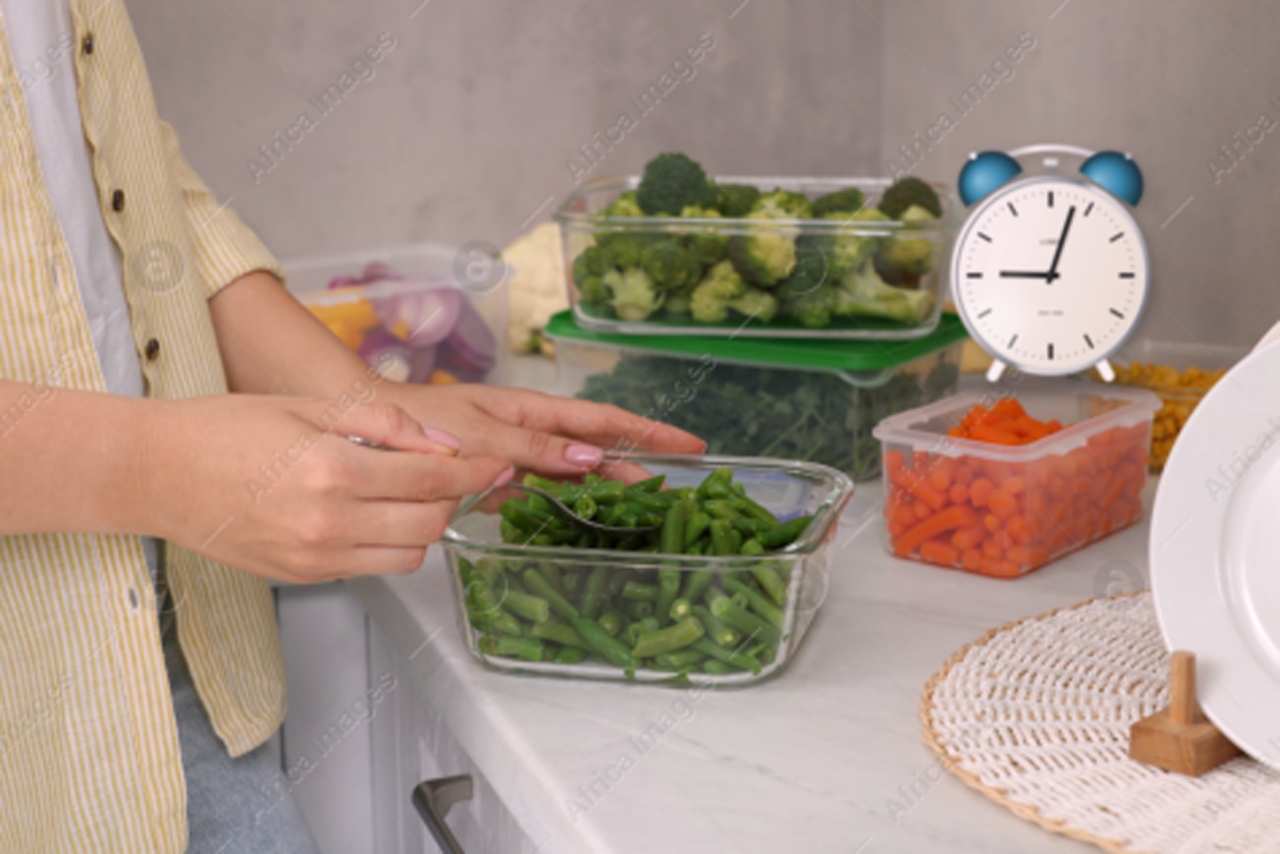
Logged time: 9 h 03 min
